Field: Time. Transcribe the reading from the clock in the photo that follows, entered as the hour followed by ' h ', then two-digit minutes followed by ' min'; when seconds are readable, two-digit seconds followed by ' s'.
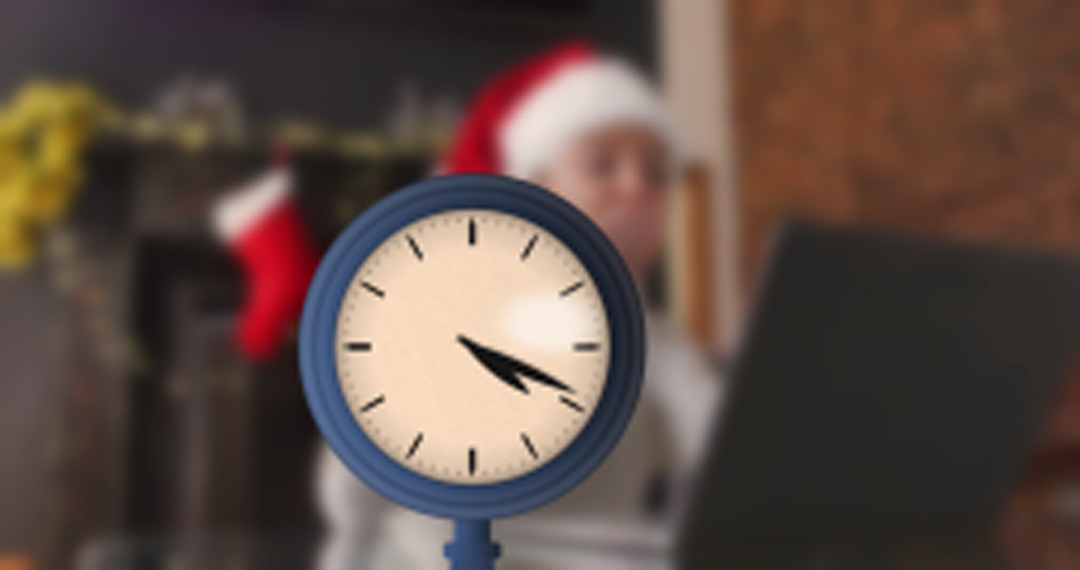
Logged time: 4 h 19 min
